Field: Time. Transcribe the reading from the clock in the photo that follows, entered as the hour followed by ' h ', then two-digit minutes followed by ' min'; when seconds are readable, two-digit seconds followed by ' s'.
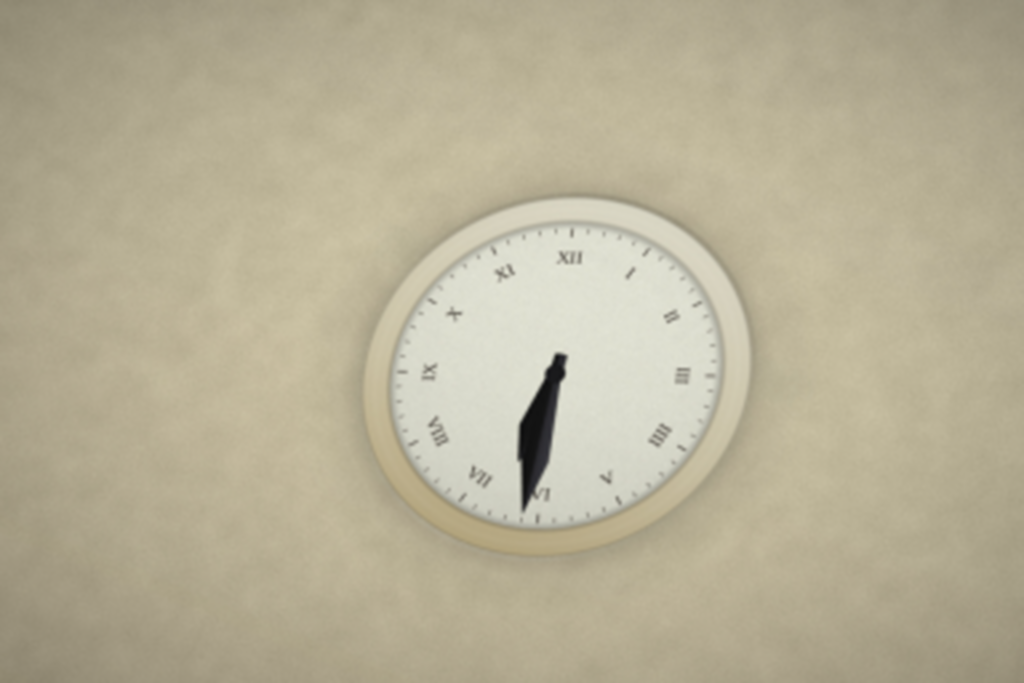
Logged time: 6 h 31 min
